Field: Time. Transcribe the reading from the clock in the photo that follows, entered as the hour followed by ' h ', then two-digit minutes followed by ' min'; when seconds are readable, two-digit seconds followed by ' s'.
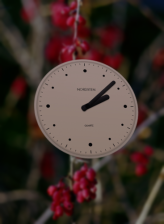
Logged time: 2 h 08 min
